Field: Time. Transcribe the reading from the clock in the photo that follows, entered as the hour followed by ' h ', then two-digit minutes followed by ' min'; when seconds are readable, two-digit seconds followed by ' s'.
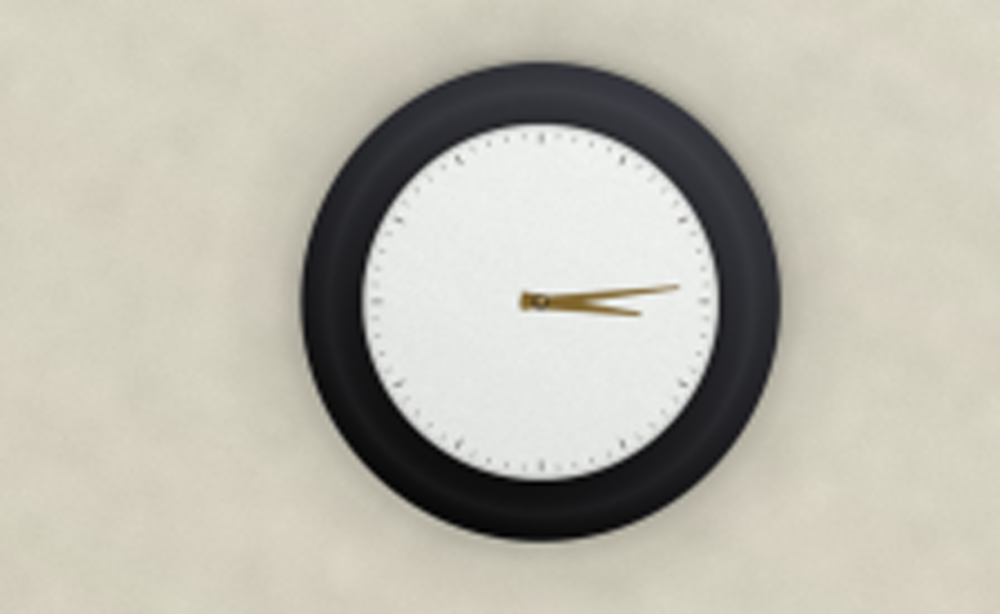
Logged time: 3 h 14 min
